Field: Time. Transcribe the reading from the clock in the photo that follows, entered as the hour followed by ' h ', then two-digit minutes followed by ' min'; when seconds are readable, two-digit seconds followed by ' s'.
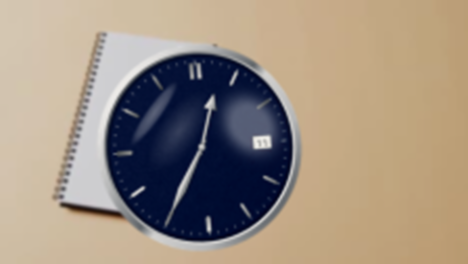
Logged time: 12 h 35 min
